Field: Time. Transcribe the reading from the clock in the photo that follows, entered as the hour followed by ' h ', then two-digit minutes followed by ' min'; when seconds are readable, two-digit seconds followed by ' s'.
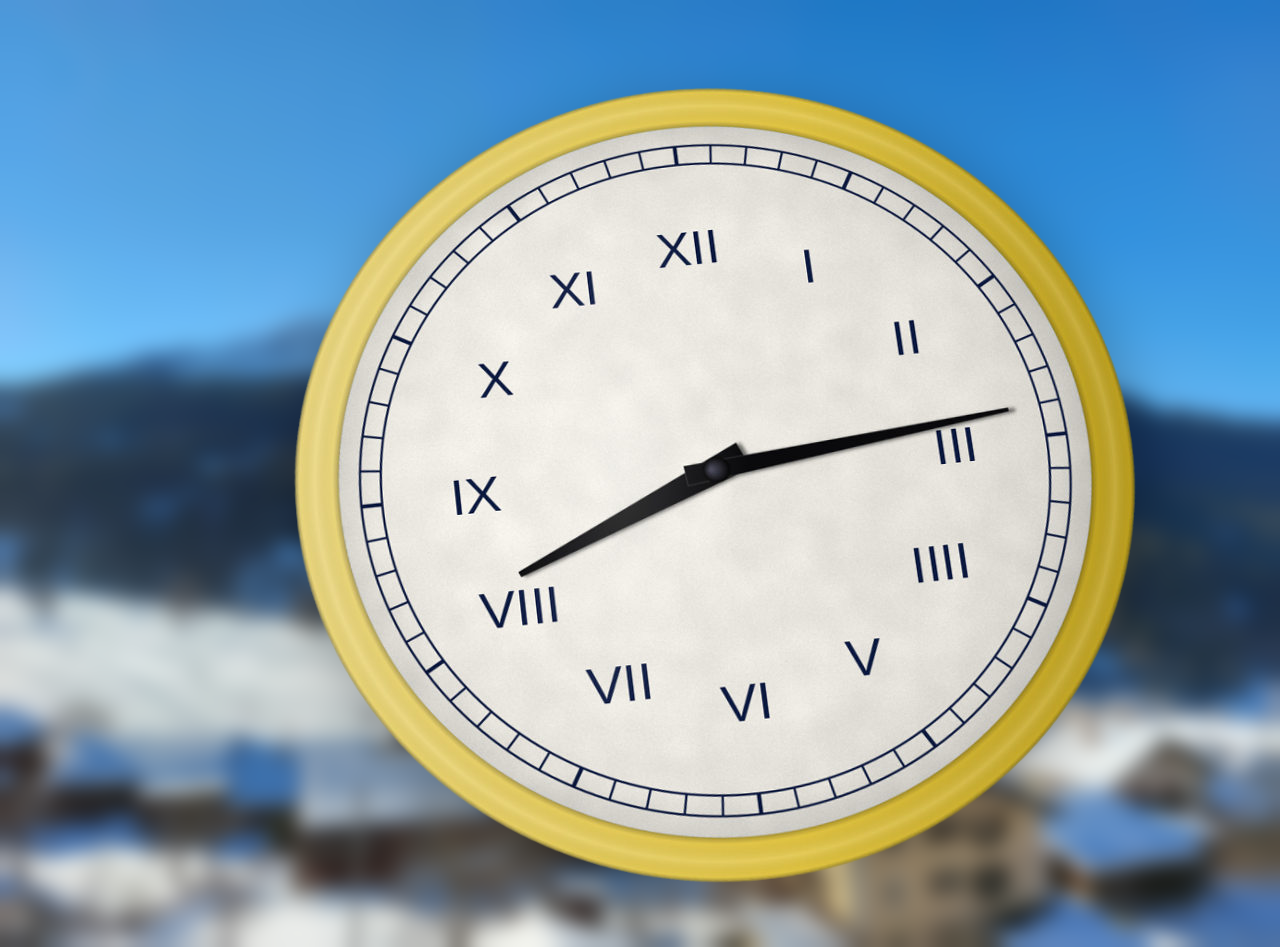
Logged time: 8 h 14 min
